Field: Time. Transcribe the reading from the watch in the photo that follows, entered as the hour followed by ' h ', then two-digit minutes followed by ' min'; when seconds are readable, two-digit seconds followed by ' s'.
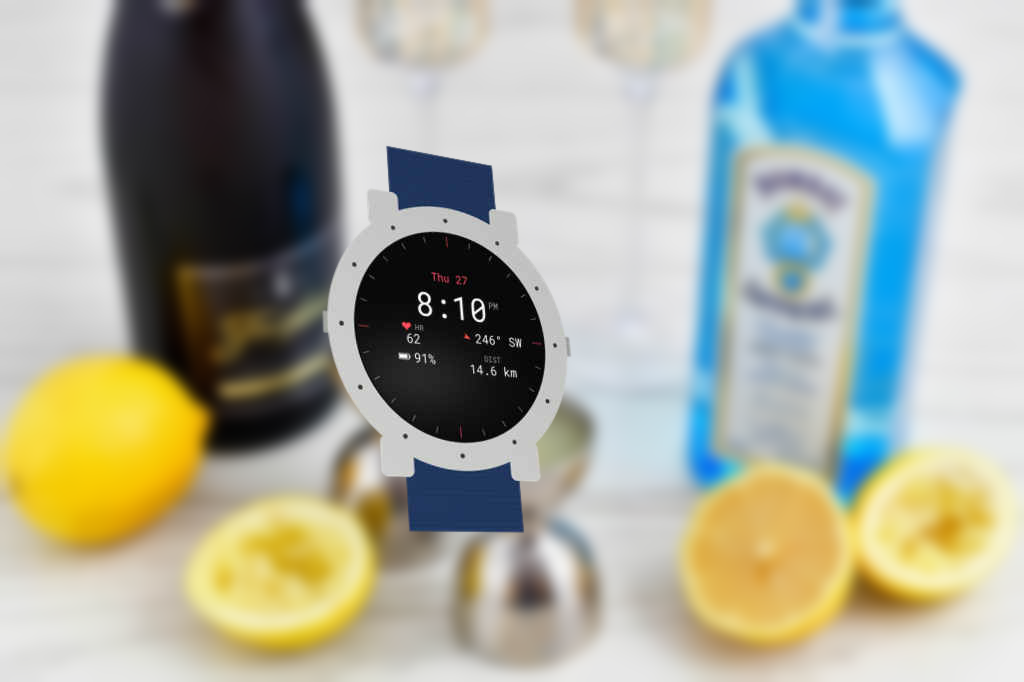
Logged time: 8 h 10 min
